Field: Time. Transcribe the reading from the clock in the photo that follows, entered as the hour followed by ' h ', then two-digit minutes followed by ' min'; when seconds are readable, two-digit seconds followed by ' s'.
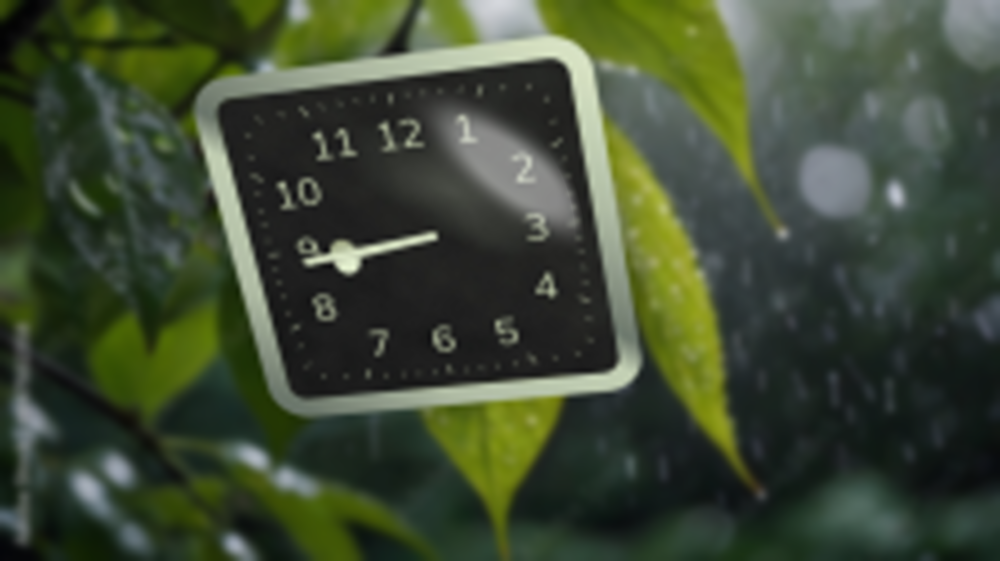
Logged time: 8 h 44 min
